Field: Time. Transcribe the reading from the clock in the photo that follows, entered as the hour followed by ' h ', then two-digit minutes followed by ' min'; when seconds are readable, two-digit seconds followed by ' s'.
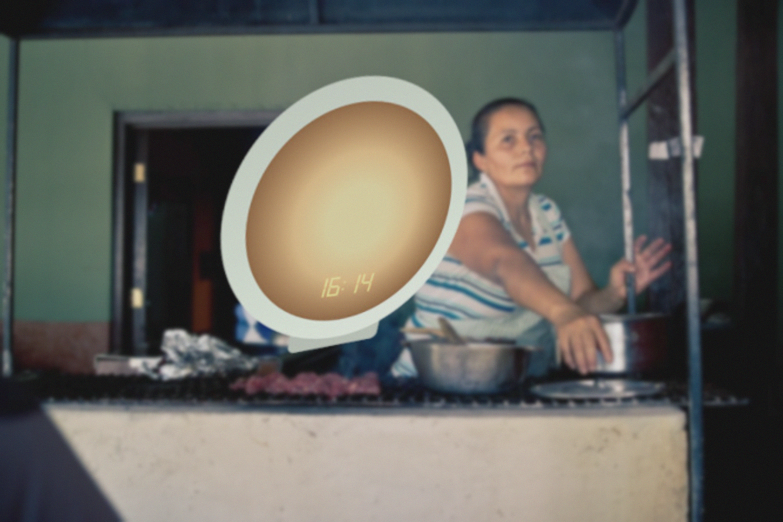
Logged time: 16 h 14 min
